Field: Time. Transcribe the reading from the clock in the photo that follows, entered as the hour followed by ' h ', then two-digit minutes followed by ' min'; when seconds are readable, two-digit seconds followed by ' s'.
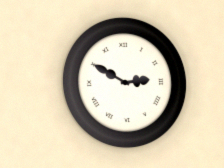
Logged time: 2 h 50 min
